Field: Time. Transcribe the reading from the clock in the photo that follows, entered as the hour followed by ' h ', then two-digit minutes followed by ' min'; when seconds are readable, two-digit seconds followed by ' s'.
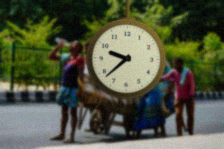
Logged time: 9 h 38 min
